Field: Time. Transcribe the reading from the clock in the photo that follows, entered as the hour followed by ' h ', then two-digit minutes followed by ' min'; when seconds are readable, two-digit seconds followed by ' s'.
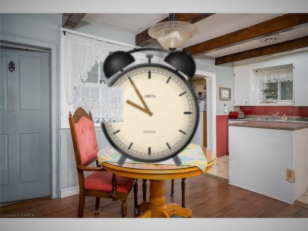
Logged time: 9 h 55 min
